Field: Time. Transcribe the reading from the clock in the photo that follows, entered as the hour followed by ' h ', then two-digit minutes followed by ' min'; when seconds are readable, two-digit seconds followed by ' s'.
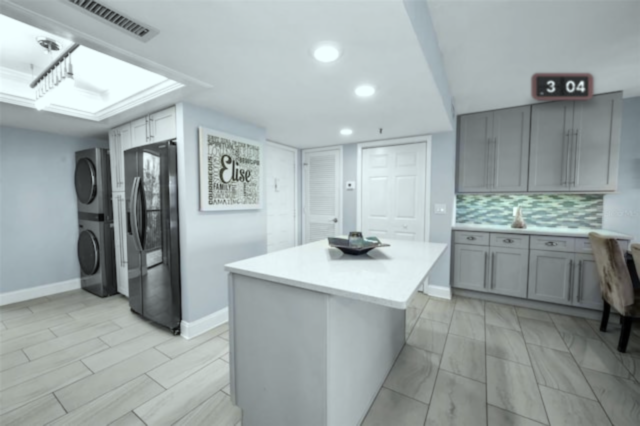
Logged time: 3 h 04 min
